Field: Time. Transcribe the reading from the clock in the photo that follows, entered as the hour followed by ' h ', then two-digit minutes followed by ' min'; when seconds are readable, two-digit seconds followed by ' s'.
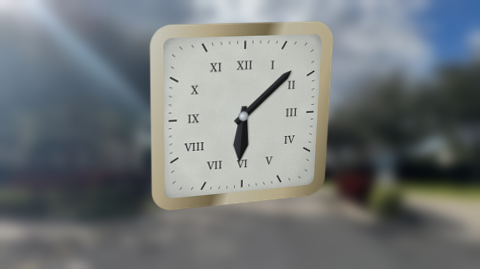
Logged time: 6 h 08 min
